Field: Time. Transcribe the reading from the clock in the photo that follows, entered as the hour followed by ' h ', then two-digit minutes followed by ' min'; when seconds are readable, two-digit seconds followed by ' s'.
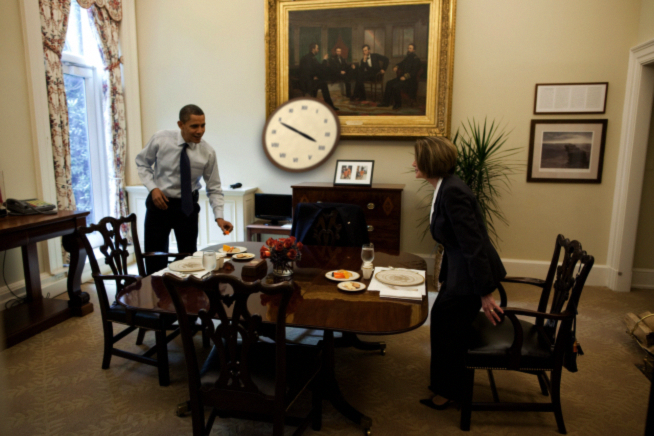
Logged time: 3 h 49 min
